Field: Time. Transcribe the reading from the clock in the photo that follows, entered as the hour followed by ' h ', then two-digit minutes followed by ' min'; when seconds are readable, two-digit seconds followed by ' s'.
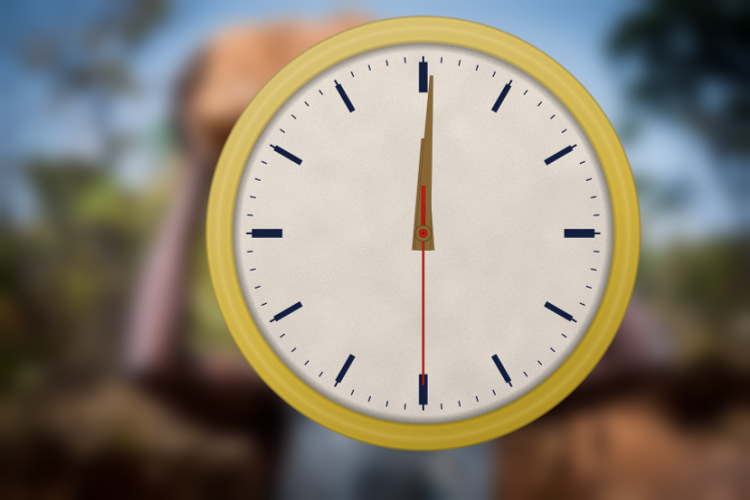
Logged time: 12 h 00 min 30 s
